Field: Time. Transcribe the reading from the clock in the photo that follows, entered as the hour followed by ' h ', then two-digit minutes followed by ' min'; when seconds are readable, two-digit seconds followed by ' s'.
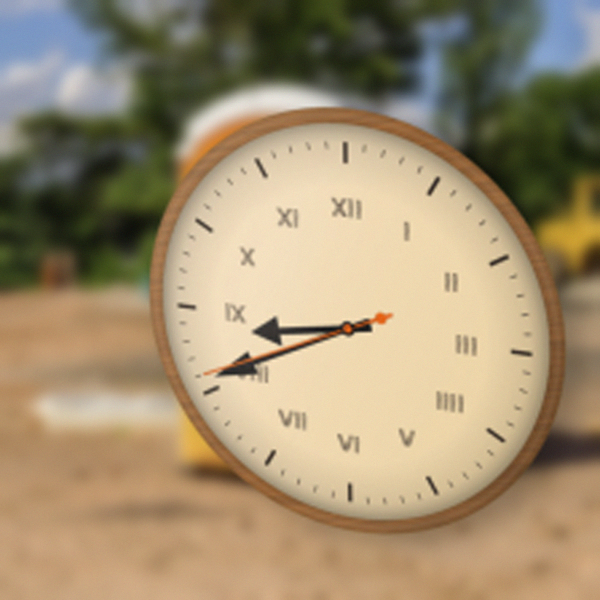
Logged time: 8 h 40 min 41 s
